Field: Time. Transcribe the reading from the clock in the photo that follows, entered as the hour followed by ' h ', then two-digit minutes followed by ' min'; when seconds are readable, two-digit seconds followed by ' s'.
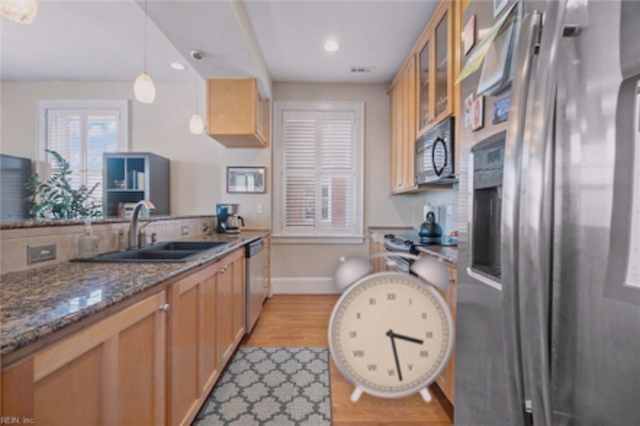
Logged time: 3 h 28 min
